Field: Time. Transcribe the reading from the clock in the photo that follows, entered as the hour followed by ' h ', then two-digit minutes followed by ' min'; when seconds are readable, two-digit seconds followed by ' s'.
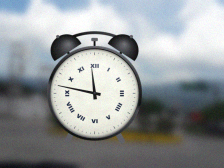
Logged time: 11 h 47 min
